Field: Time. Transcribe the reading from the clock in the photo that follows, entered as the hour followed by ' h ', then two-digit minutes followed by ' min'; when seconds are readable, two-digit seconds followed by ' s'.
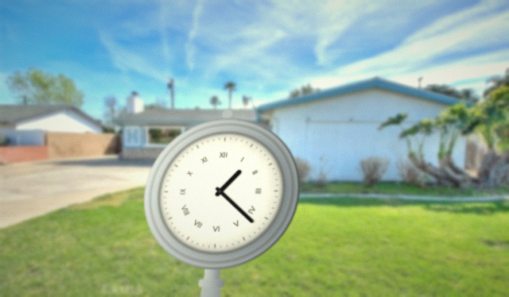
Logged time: 1 h 22 min
